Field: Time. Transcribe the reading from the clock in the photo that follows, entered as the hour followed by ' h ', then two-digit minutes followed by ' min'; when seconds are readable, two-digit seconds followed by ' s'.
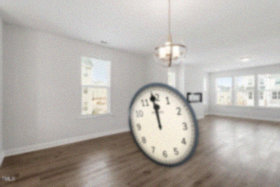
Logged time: 11 h 59 min
